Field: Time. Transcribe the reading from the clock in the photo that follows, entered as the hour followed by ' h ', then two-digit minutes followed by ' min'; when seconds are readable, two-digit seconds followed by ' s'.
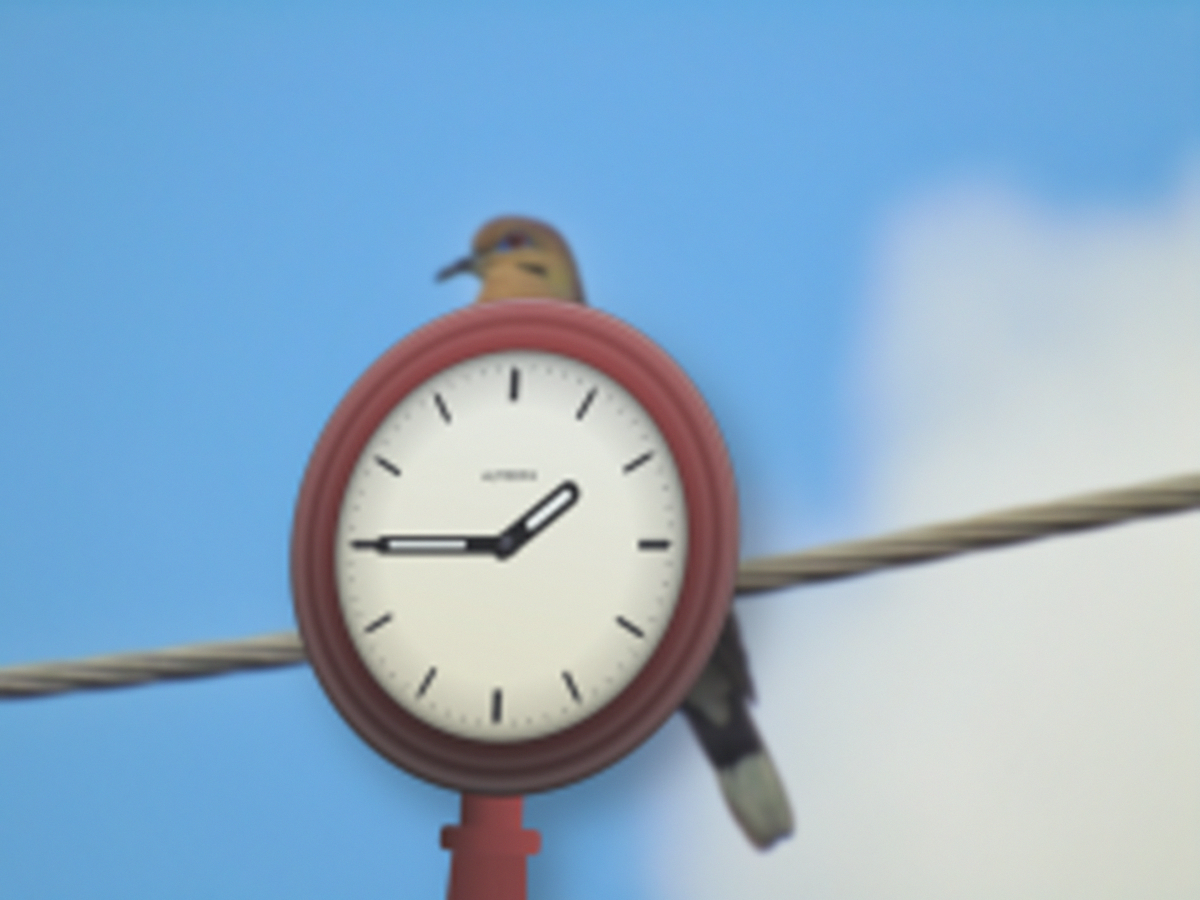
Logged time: 1 h 45 min
